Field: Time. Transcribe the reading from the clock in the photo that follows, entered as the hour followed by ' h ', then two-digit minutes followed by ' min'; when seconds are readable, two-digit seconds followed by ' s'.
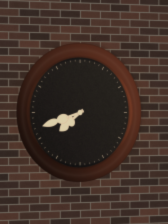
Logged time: 7 h 42 min
